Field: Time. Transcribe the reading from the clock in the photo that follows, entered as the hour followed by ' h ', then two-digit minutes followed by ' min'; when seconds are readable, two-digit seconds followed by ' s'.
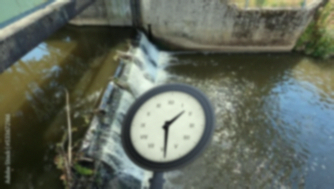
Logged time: 1 h 29 min
